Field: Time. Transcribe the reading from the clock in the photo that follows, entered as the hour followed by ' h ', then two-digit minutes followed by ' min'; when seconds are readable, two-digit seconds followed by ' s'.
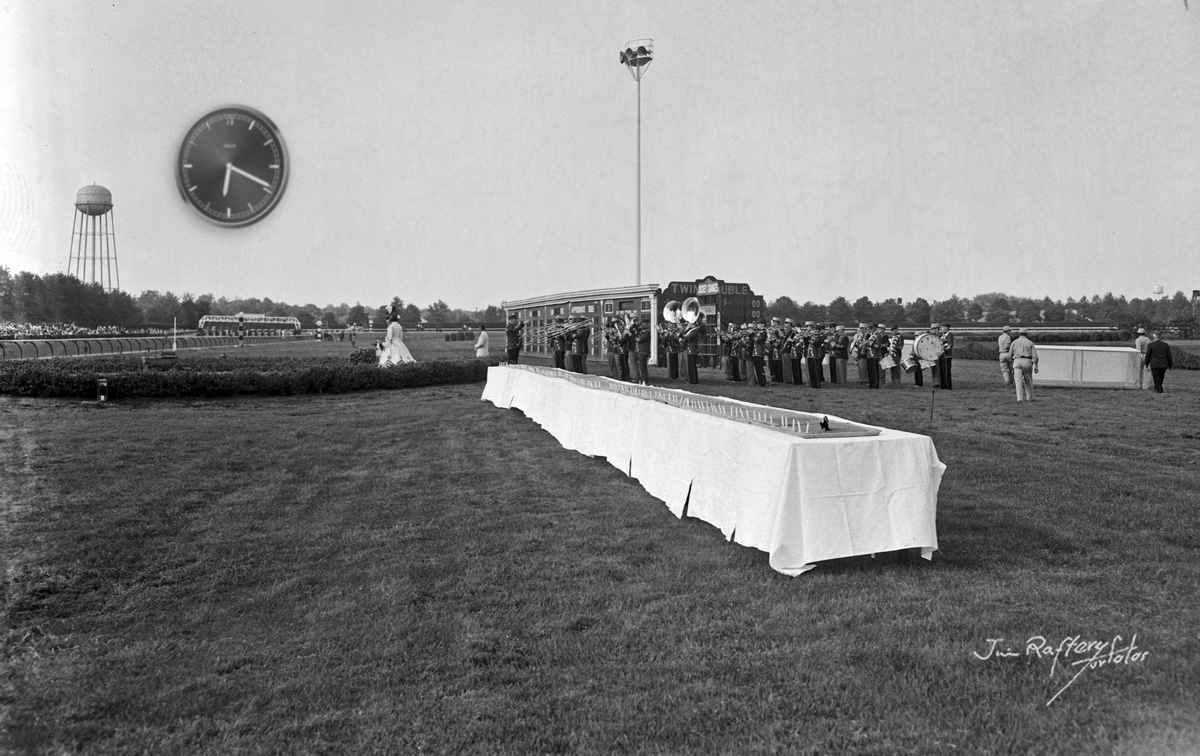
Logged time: 6 h 19 min
